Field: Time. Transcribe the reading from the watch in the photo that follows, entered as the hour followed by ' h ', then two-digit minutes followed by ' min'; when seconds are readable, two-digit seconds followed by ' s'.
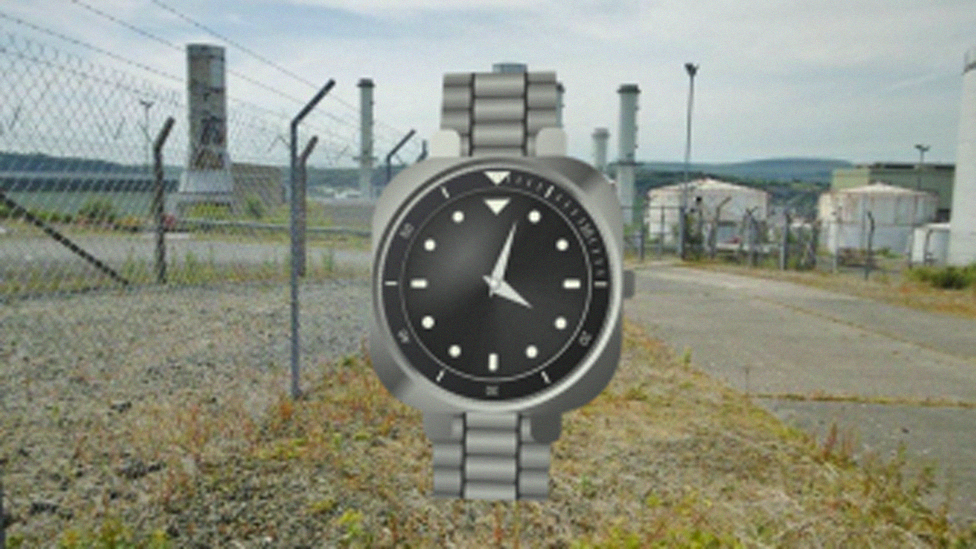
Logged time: 4 h 03 min
